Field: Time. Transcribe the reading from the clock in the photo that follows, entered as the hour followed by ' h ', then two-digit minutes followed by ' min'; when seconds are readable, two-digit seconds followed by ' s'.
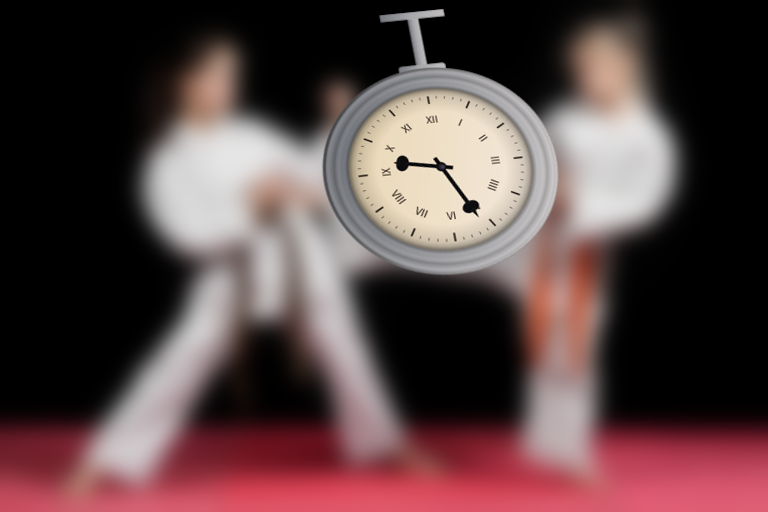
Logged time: 9 h 26 min
